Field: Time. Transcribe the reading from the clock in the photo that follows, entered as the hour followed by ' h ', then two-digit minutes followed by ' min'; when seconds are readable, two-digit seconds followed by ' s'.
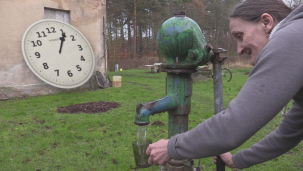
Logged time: 1 h 06 min
